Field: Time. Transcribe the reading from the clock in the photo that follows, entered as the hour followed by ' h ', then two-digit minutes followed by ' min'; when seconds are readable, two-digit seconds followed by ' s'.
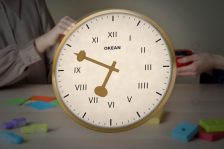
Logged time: 6 h 49 min
